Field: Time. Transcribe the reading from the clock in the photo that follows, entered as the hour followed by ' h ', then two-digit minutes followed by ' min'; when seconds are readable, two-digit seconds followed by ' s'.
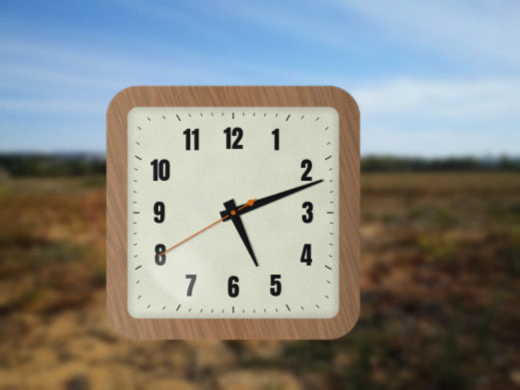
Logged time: 5 h 11 min 40 s
